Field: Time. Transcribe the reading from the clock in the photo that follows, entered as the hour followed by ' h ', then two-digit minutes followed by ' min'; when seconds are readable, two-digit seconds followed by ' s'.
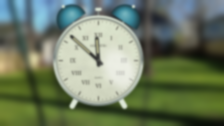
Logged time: 11 h 52 min
